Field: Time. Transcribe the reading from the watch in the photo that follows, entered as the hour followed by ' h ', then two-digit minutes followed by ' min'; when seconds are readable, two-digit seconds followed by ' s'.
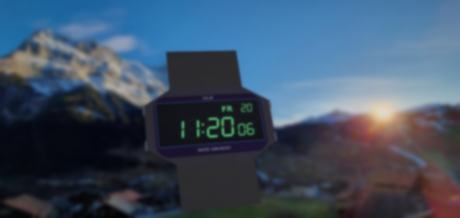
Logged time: 11 h 20 min 06 s
